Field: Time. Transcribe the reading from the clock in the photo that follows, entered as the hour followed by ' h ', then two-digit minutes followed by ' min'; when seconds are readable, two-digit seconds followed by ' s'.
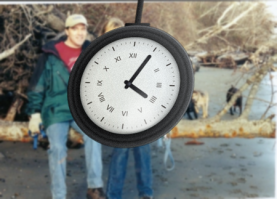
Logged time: 4 h 05 min
